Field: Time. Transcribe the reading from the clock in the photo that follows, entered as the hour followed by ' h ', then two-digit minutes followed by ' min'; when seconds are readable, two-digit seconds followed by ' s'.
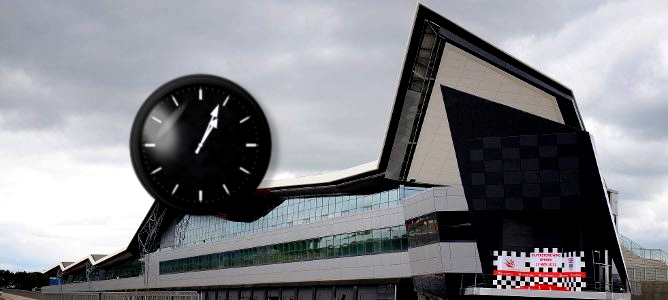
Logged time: 1 h 04 min
